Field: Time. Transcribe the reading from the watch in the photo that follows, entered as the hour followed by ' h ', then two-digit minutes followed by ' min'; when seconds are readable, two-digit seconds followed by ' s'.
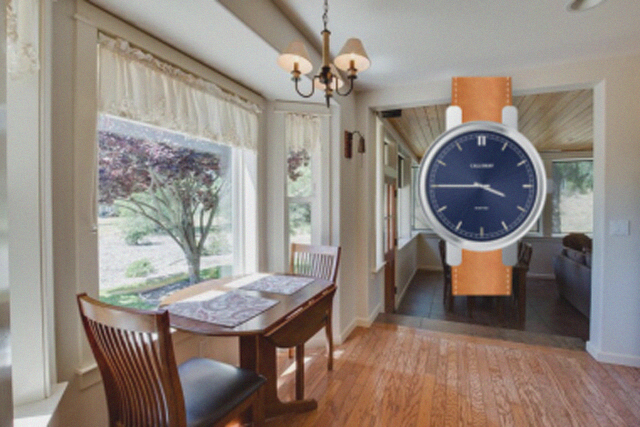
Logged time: 3 h 45 min
